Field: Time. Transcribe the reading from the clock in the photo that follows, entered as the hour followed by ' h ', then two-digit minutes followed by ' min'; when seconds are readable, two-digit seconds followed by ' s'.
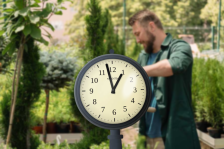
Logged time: 12 h 58 min
